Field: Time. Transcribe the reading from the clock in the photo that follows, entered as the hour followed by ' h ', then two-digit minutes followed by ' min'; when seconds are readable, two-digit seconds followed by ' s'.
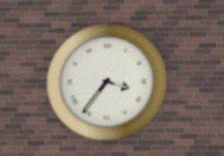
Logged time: 3 h 36 min
